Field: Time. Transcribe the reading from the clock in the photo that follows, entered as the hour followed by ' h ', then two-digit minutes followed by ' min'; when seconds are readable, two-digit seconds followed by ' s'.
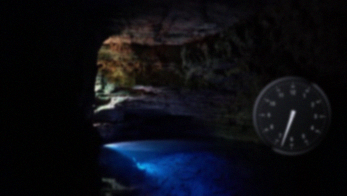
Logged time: 6 h 33 min
